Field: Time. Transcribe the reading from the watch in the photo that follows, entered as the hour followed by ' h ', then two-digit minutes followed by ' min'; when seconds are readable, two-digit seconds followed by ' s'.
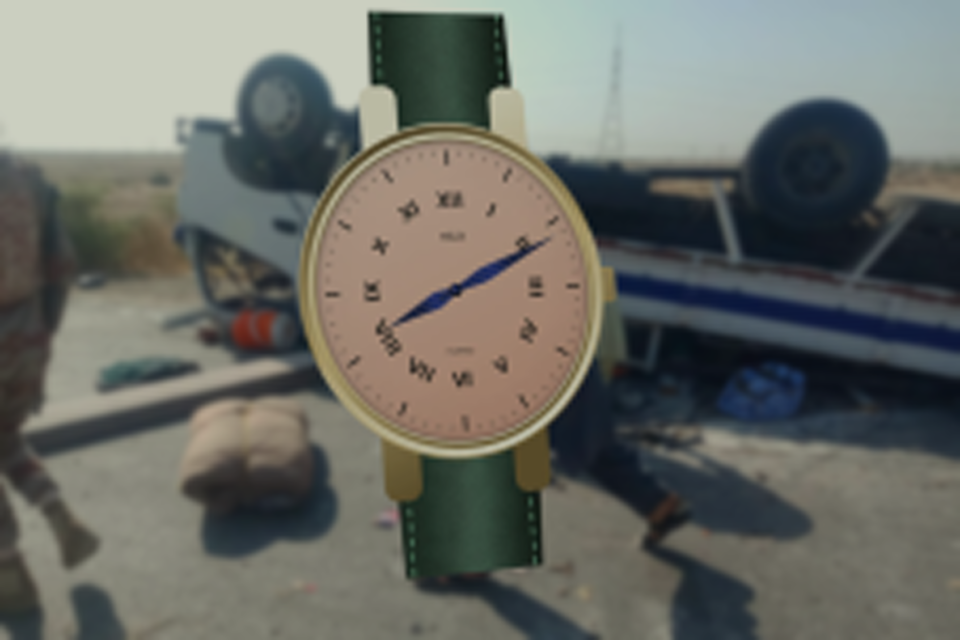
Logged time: 8 h 11 min
